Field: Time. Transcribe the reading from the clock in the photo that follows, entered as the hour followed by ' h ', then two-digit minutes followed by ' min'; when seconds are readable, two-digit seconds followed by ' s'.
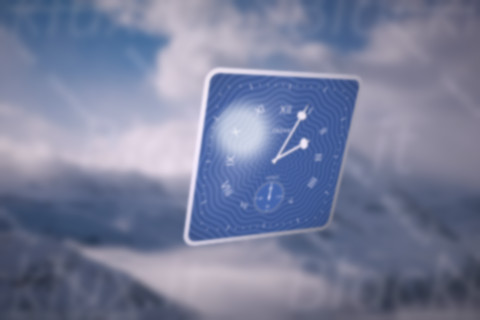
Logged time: 2 h 04 min
